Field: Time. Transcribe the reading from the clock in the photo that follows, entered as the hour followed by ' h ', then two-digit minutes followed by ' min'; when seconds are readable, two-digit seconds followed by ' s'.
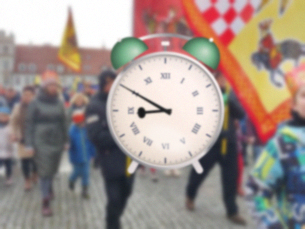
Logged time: 8 h 50 min
